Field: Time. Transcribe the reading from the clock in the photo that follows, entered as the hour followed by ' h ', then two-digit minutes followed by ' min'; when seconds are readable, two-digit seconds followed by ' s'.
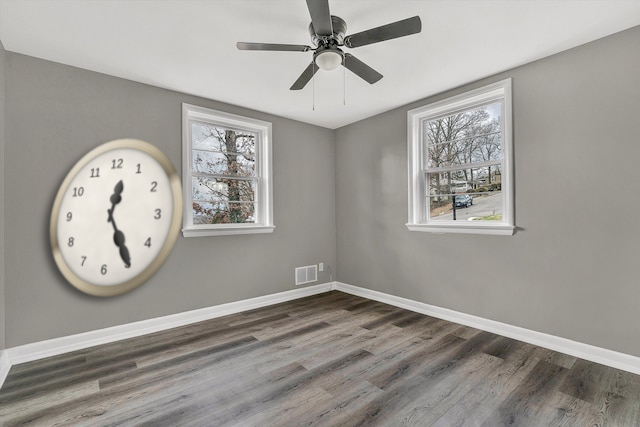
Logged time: 12 h 25 min
